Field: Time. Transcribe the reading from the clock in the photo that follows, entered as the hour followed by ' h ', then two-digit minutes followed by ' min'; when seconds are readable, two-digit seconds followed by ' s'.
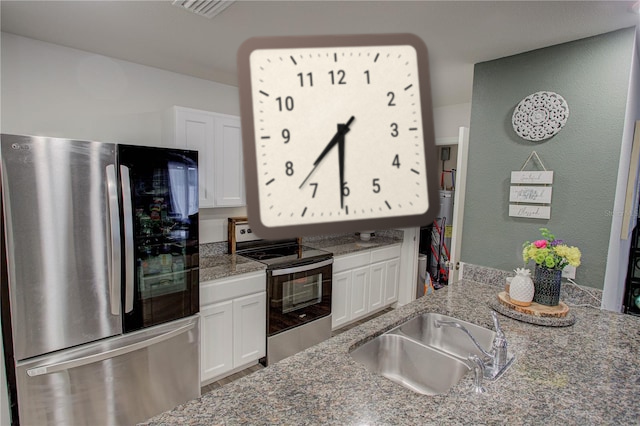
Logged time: 7 h 30 min 37 s
